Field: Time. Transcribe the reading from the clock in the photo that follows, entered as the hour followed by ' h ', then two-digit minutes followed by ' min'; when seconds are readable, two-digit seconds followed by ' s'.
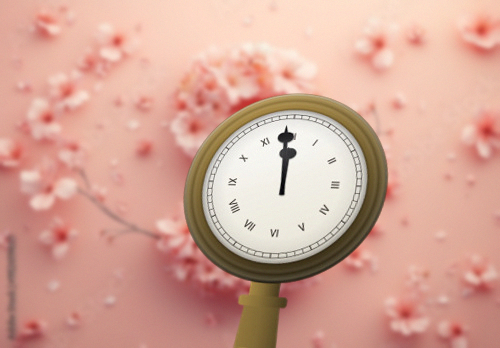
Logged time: 11 h 59 min
